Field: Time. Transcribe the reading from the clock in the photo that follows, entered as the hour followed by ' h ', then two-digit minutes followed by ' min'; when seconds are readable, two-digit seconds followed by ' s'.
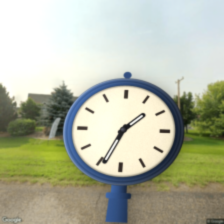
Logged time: 1 h 34 min
